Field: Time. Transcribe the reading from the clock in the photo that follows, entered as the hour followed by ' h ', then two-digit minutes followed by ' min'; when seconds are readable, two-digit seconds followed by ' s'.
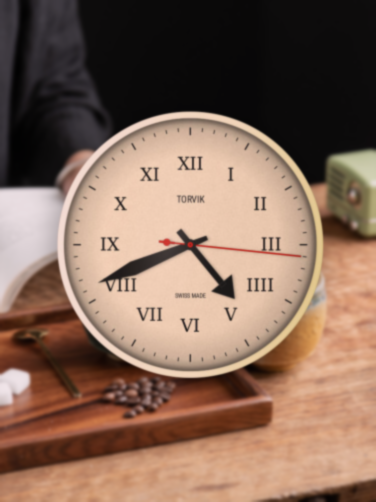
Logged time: 4 h 41 min 16 s
